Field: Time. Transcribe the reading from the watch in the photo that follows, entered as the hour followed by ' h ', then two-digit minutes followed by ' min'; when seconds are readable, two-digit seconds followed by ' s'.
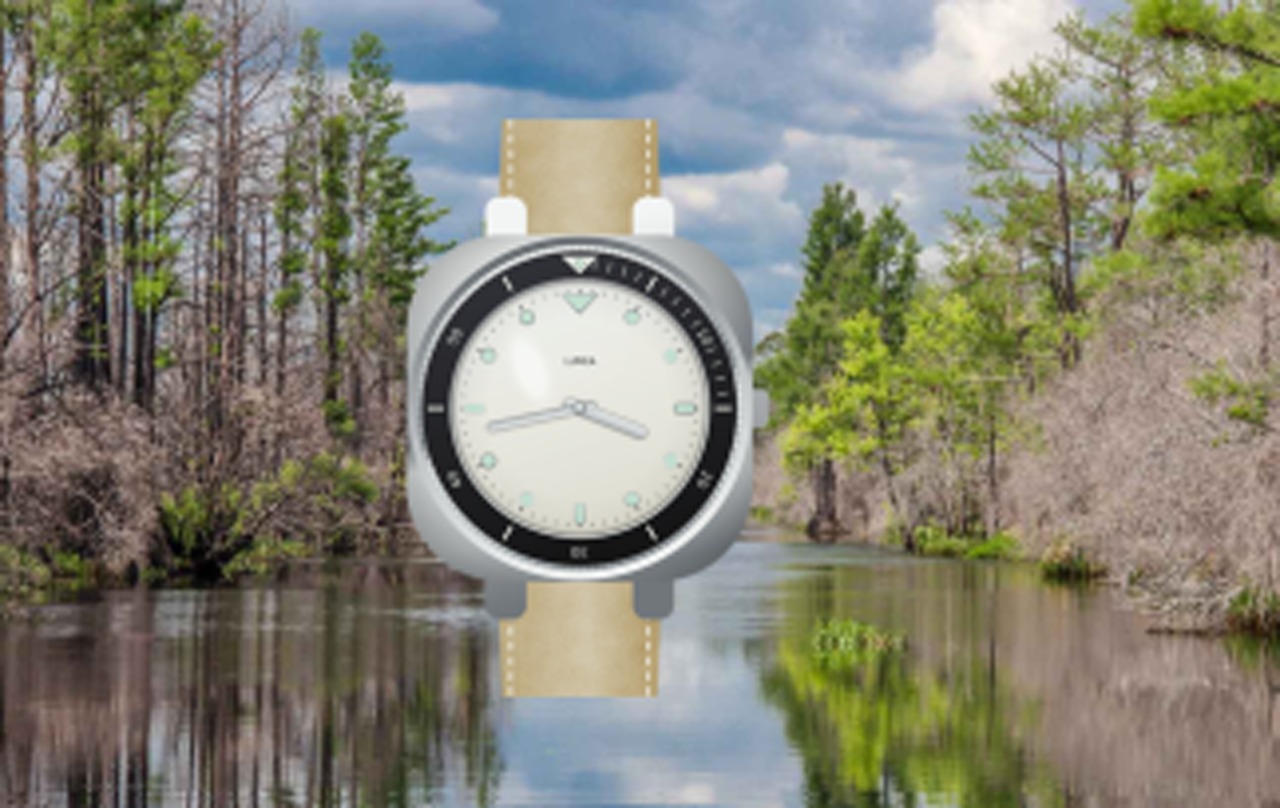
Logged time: 3 h 43 min
